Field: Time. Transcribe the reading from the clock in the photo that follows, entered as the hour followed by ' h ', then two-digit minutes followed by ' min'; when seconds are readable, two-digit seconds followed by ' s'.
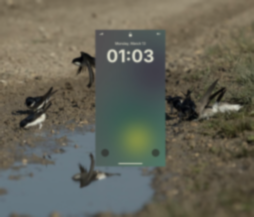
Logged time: 1 h 03 min
